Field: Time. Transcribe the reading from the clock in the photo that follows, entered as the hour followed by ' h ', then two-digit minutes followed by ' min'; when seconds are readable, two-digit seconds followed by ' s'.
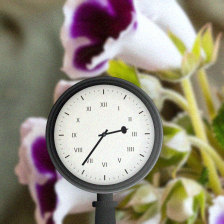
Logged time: 2 h 36 min
